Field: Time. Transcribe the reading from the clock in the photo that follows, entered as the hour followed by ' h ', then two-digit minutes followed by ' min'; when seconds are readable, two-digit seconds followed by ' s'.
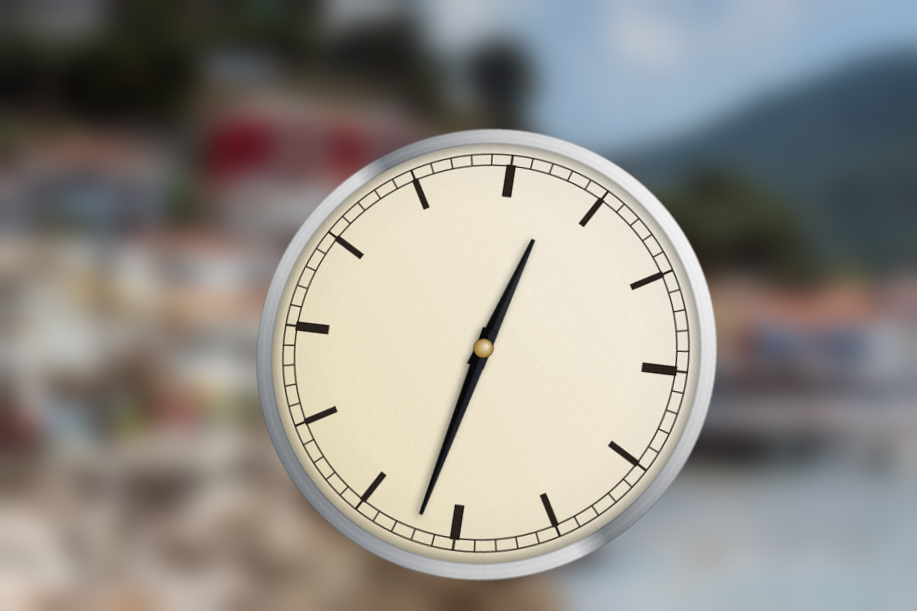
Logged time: 12 h 32 min
